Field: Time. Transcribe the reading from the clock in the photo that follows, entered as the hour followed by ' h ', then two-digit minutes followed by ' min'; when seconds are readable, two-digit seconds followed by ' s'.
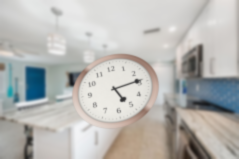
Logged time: 5 h 14 min
